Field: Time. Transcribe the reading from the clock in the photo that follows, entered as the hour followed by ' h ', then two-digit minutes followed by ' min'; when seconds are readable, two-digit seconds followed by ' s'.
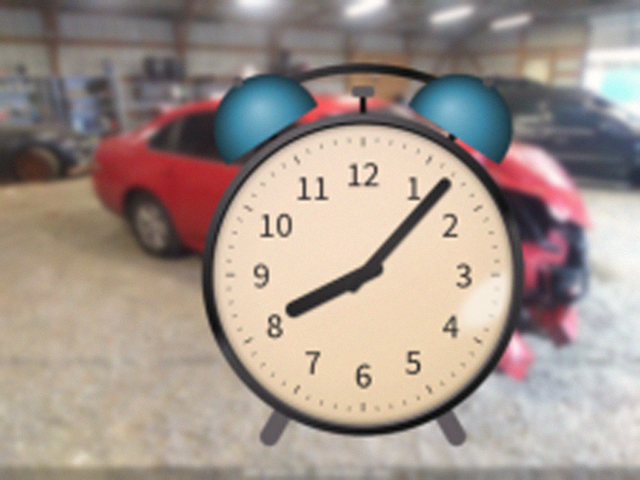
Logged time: 8 h 07 min
